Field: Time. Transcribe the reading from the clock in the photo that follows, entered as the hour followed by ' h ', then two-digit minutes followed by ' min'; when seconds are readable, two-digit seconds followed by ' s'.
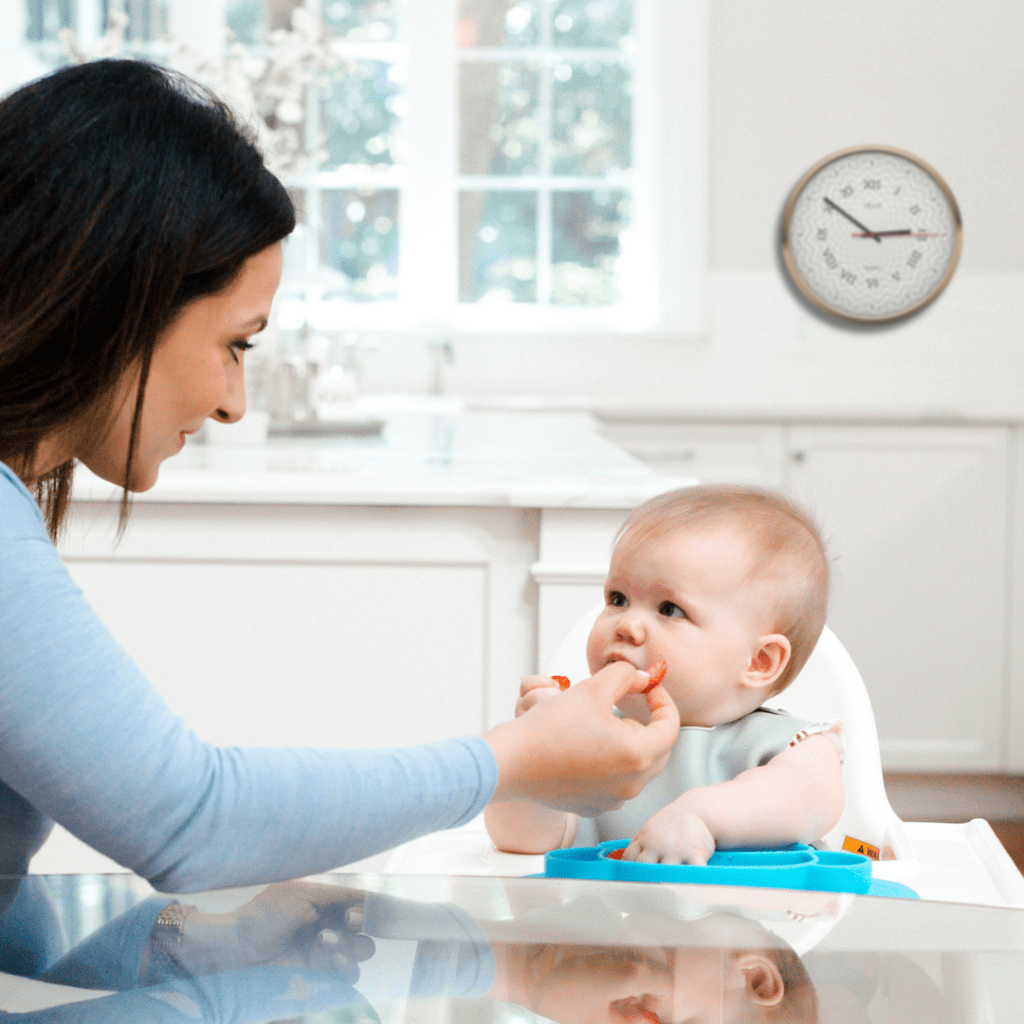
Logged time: 2 h 51 min 15 s
